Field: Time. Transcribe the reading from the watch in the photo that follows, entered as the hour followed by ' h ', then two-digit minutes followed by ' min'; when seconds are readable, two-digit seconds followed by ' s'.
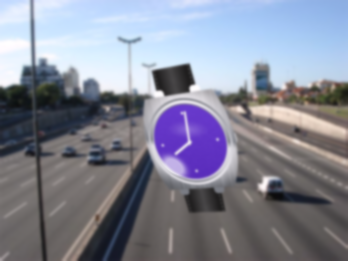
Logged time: 8 h 01 min
